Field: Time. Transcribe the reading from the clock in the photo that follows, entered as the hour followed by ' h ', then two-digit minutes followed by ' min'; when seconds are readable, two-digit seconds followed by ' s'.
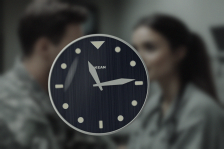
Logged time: 11 h 14 min
